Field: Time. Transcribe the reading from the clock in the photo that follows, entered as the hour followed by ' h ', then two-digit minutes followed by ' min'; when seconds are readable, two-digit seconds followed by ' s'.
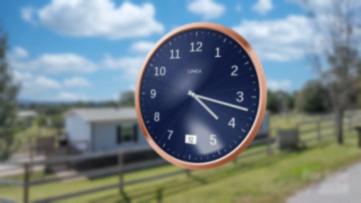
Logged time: 4 h 17 min
